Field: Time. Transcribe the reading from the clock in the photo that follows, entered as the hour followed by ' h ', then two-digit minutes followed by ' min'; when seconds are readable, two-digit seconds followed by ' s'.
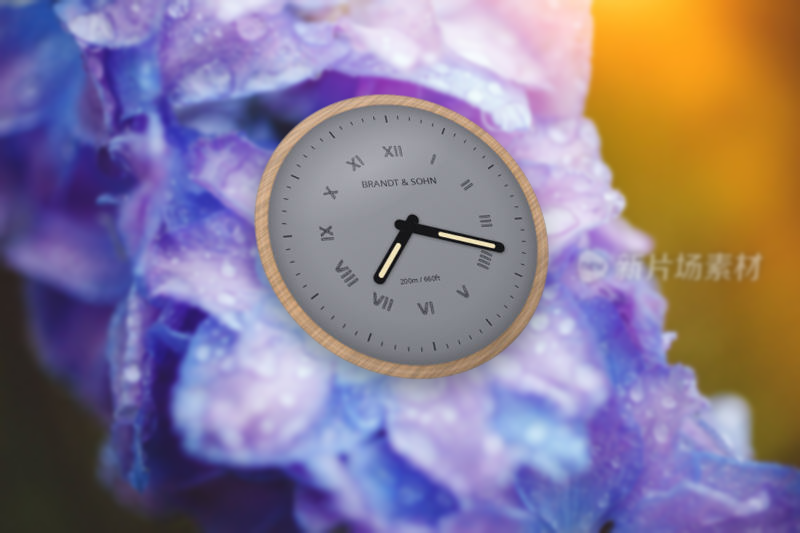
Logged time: 7 h 18 min
